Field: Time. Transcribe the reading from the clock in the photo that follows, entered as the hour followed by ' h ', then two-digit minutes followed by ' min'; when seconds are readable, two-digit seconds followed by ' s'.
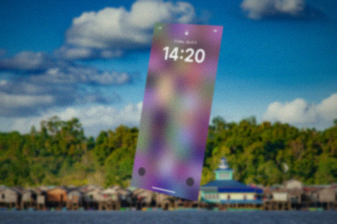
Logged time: 14 h 20 min
